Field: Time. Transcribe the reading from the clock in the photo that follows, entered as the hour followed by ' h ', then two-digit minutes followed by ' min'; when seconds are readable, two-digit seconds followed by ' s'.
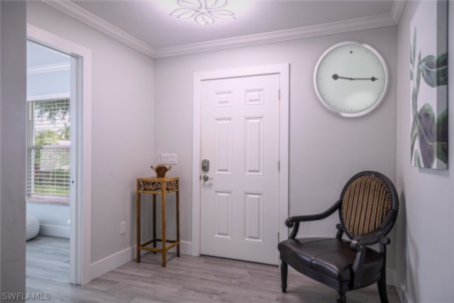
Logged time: 9 h 15 min
